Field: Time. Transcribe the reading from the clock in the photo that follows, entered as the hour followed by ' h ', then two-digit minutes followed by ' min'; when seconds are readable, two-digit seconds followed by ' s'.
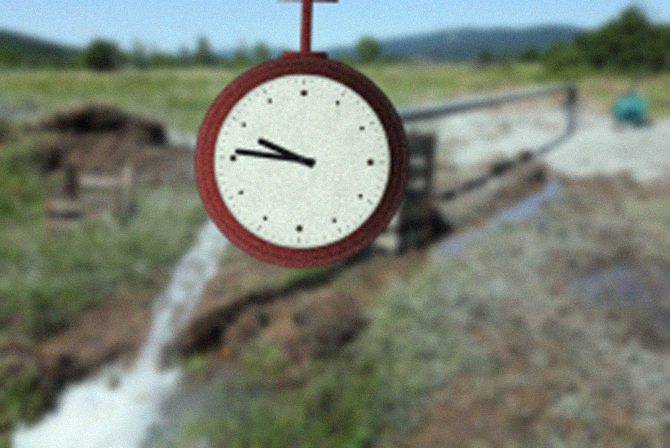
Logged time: 9 h 46 min
